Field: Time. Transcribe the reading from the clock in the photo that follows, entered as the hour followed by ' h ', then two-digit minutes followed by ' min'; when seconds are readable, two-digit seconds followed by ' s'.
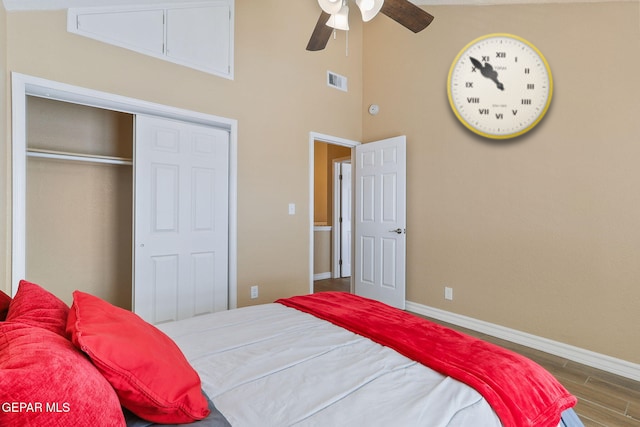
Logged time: 10 h 52 min
